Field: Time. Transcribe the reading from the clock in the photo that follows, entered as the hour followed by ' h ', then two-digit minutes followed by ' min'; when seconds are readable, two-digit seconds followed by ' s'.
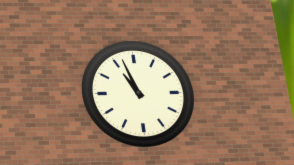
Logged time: 10 h 57 min
